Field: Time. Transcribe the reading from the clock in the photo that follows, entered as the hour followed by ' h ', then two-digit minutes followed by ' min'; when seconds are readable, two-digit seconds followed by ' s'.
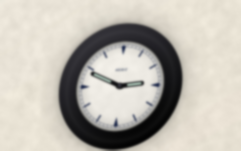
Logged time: 2 h 49 min
